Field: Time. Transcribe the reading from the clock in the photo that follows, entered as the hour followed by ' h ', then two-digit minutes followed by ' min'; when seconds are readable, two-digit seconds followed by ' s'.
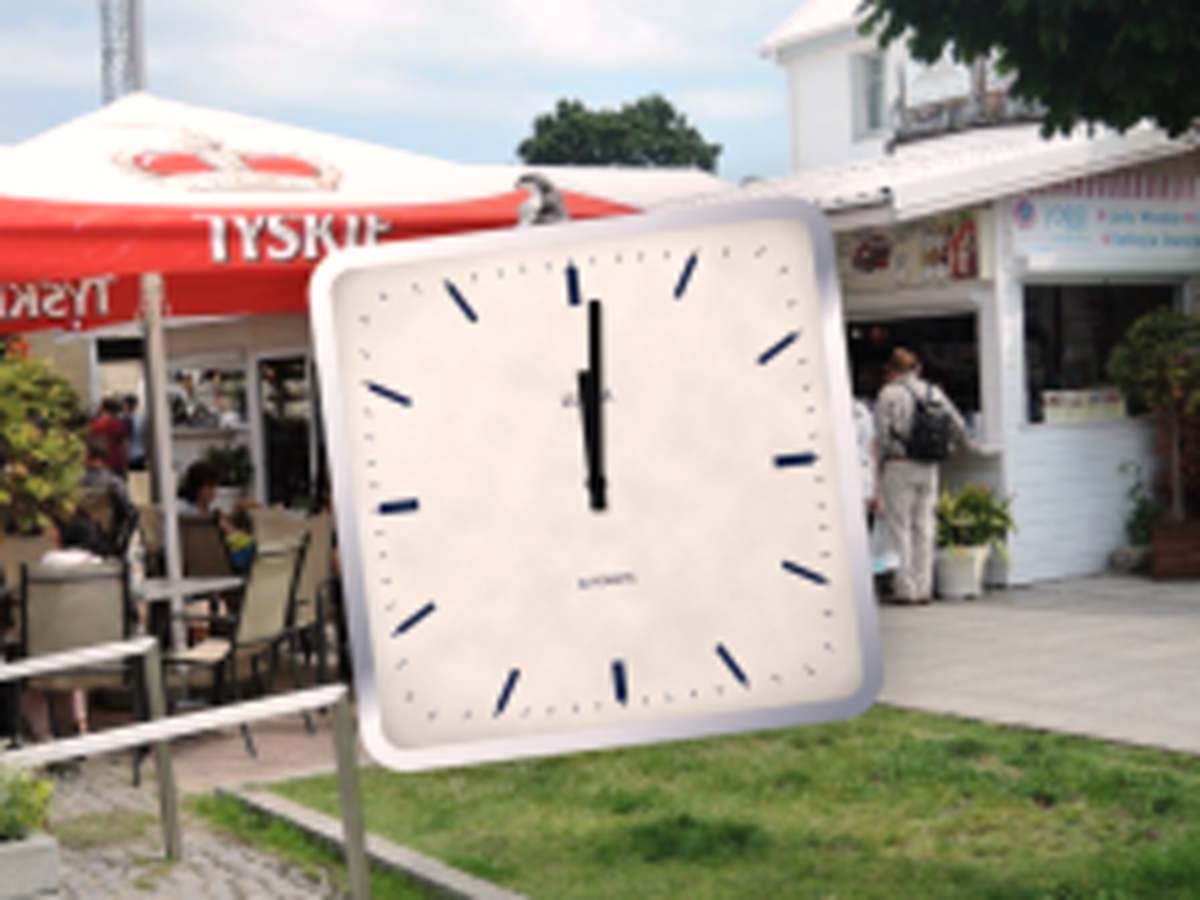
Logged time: 12 h 01 min
